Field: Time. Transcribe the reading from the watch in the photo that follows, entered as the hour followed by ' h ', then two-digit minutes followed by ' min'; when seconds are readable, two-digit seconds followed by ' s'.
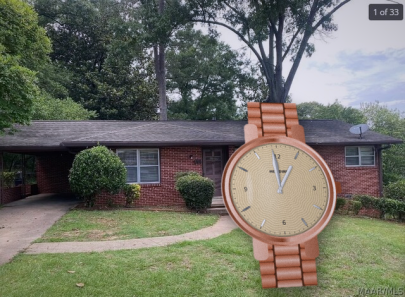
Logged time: 12 h 59 min
